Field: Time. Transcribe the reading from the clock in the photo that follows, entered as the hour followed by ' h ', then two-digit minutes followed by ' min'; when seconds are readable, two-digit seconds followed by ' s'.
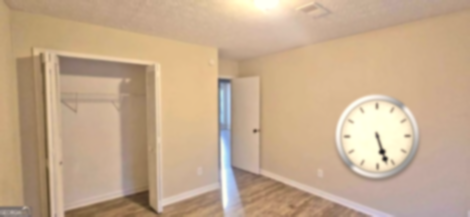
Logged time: 5 h 27 min
